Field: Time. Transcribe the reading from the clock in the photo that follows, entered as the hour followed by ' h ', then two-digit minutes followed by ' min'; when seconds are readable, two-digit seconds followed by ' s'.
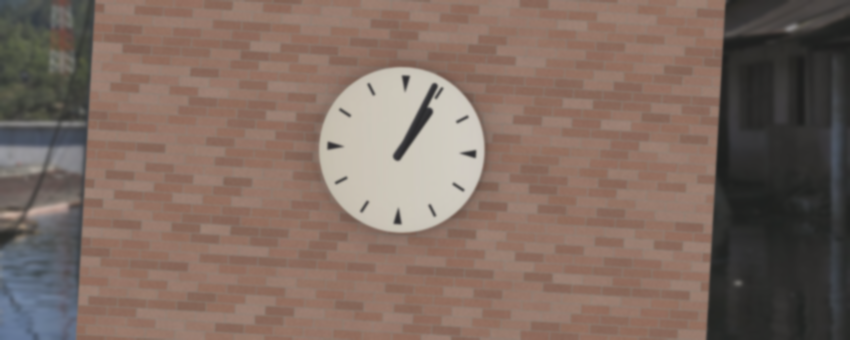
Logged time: 1 h 04 min
